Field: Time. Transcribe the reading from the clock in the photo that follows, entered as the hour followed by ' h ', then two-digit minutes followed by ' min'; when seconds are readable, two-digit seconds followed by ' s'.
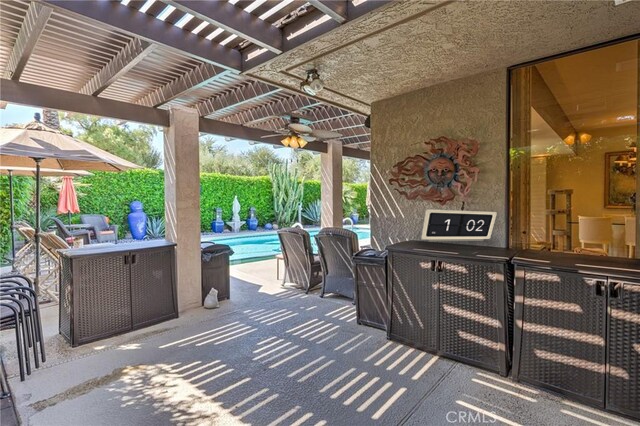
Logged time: 1 h 02 min
